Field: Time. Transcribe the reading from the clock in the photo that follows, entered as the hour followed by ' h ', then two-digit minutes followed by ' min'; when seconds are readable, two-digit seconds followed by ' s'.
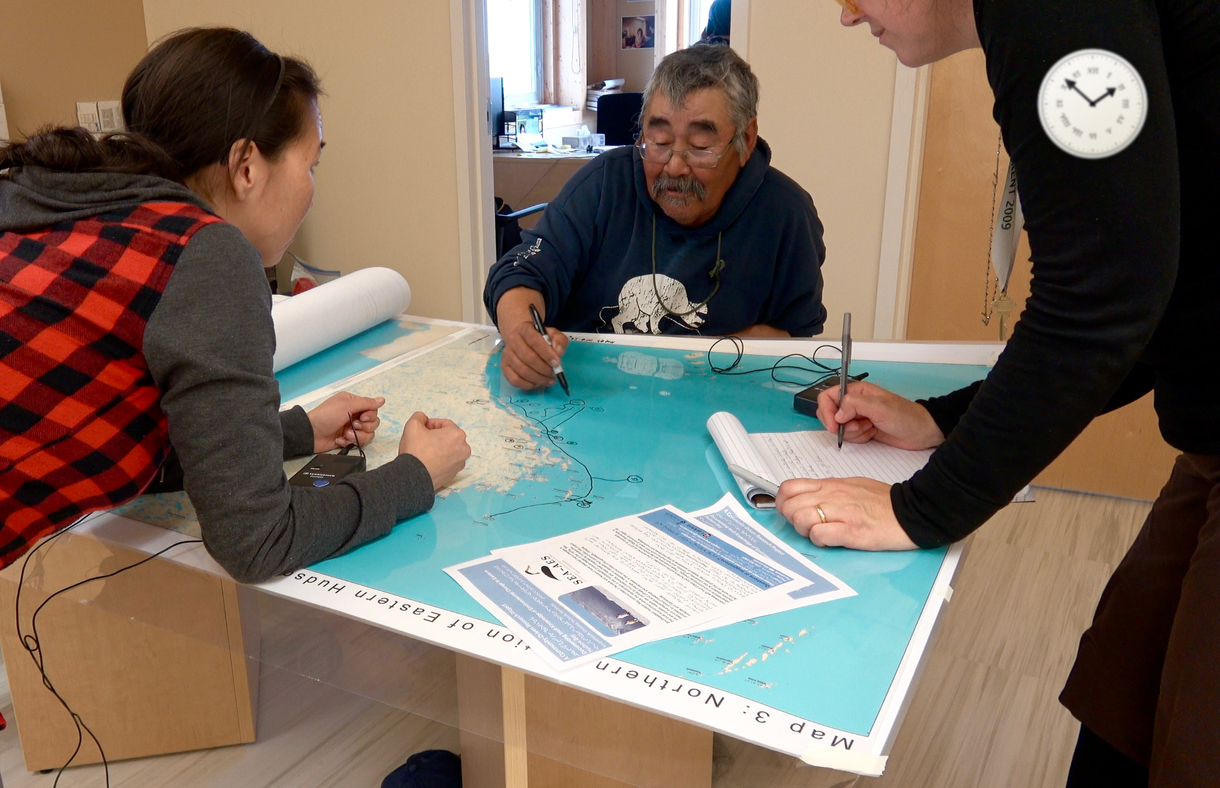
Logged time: 1 h 52 min
